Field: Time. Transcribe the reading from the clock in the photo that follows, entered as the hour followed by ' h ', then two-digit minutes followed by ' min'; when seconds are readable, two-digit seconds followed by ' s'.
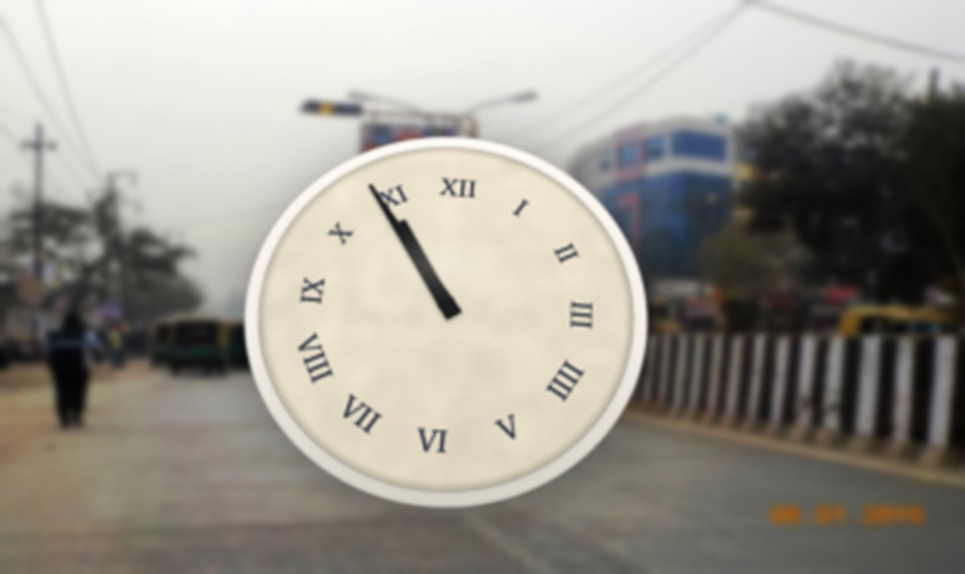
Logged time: 10 h 54 min
